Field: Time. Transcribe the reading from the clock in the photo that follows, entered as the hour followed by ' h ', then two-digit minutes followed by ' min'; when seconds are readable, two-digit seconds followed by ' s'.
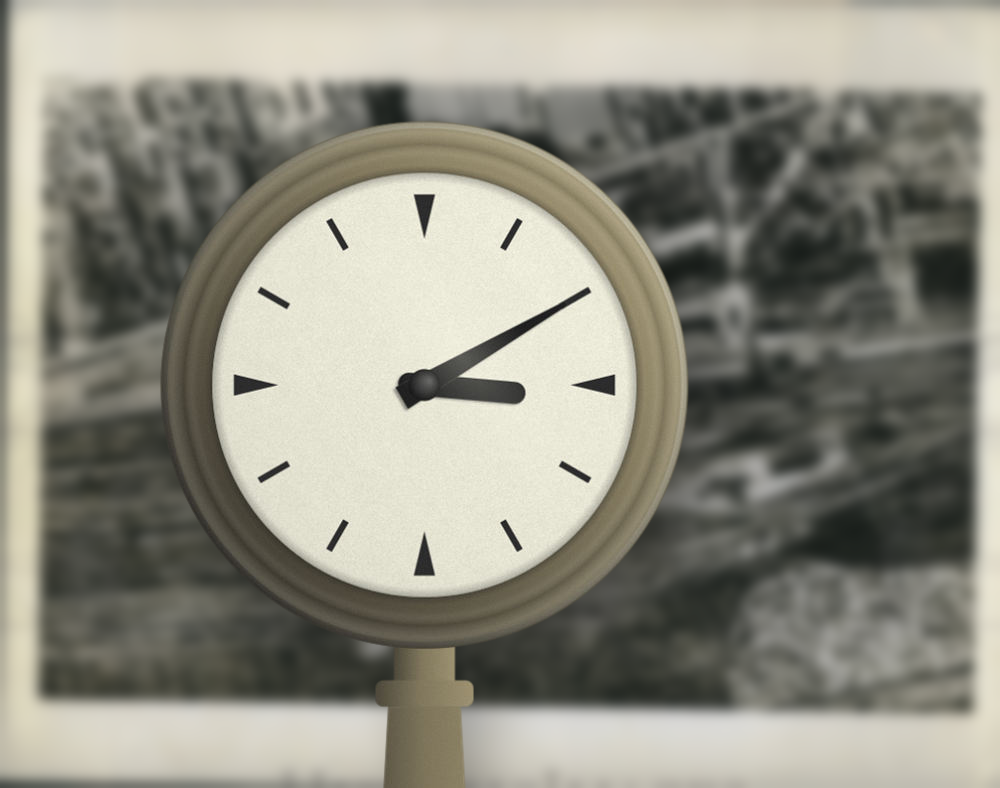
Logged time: 3 h 10 min
